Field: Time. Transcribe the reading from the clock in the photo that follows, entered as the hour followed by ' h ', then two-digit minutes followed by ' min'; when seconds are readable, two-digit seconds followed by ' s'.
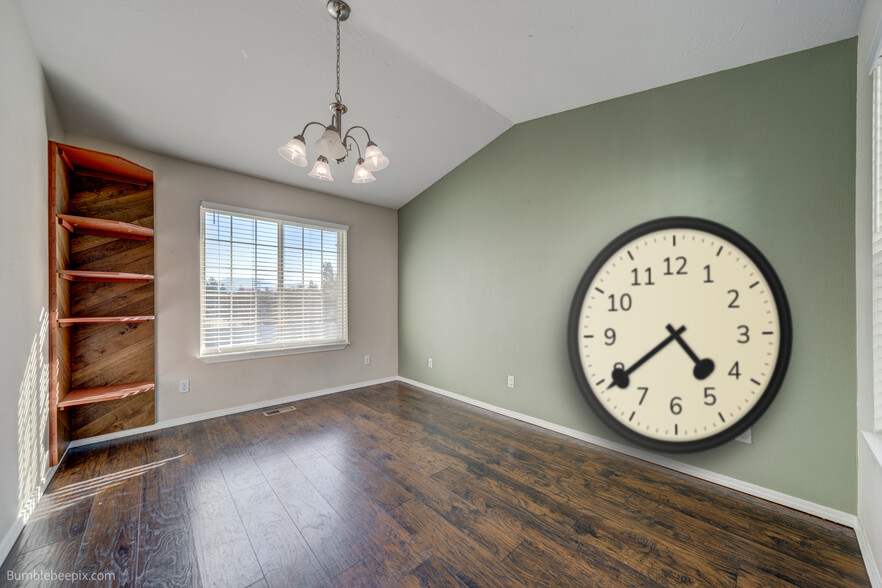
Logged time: 4 h 39 min
